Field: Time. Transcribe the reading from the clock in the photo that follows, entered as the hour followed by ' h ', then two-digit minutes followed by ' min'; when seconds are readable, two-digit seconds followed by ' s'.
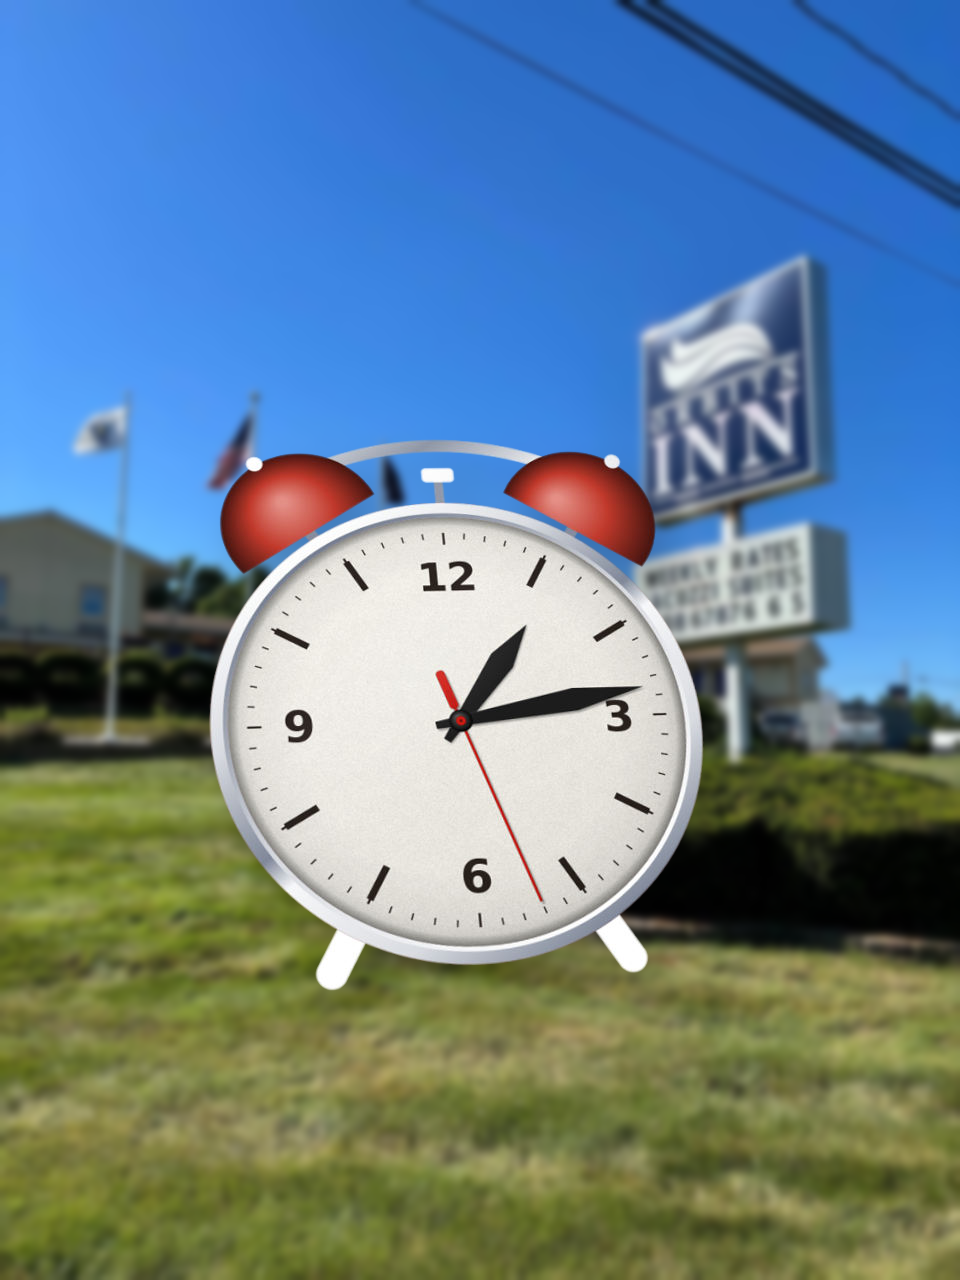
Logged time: 1 h 13 min 27 s
